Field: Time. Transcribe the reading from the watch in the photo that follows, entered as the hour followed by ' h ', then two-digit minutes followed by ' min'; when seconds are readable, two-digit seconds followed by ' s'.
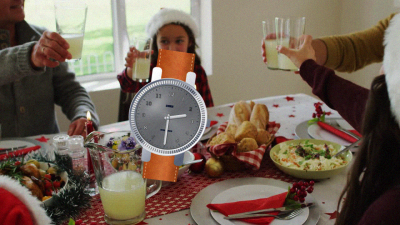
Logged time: 2 h 30 min
